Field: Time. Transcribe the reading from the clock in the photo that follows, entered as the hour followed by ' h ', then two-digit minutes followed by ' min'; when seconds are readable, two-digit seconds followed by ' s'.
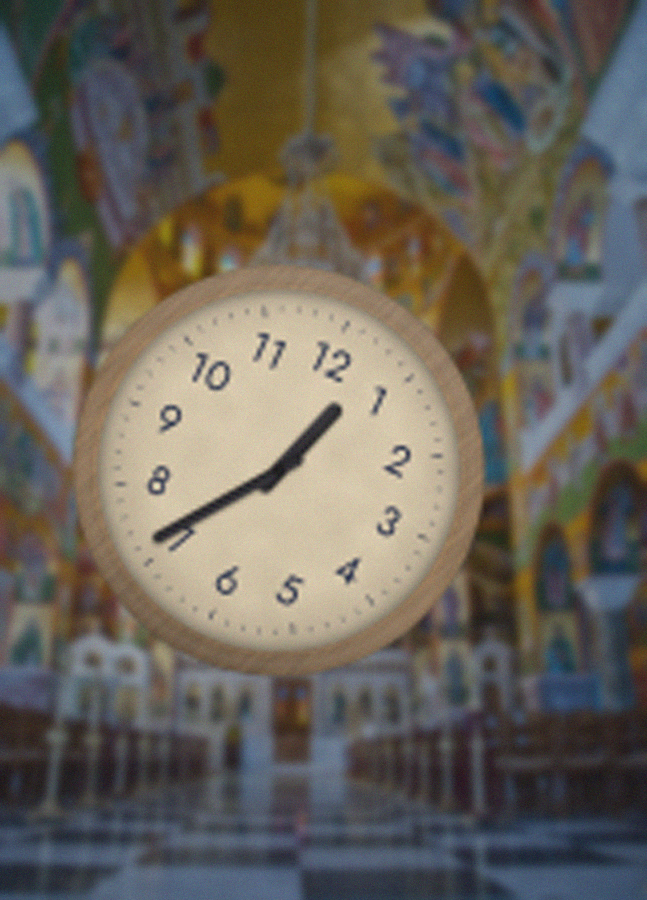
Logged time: 12 h 36 min
